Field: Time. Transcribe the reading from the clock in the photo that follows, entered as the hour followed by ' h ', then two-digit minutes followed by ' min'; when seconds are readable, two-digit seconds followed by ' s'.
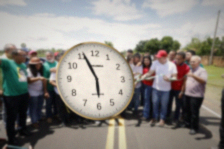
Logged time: 5 h 56 min
